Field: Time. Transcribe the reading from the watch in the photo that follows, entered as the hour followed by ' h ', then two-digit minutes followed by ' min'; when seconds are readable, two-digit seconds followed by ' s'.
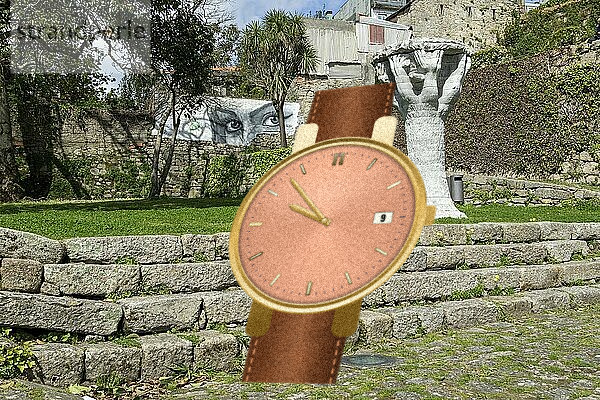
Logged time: 9 h 53 min
